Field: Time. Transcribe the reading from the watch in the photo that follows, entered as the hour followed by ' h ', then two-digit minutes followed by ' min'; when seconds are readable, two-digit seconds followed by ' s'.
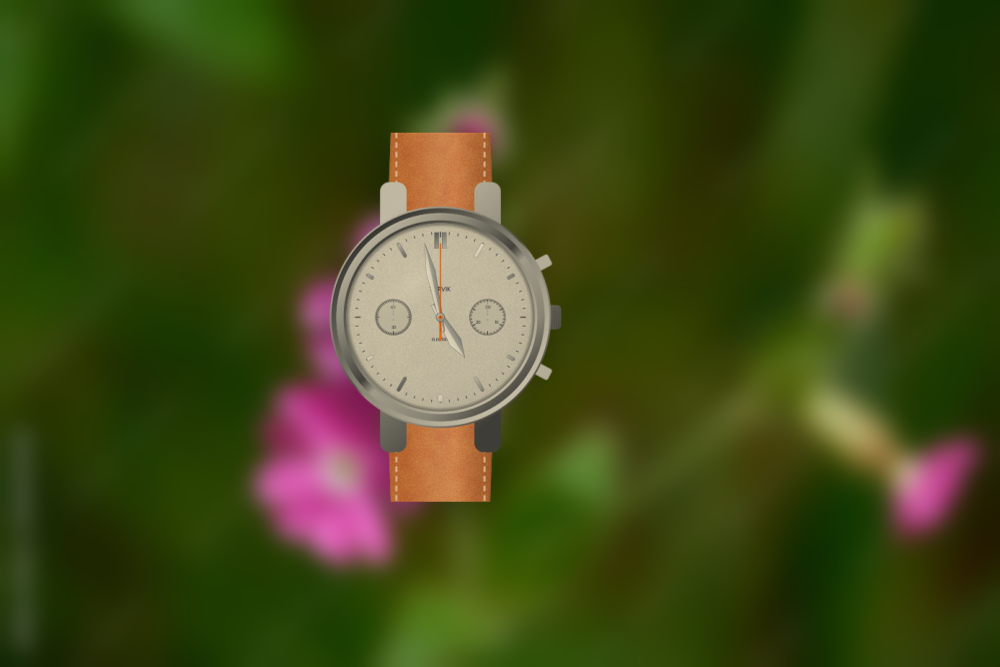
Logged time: 4 h 58 min
